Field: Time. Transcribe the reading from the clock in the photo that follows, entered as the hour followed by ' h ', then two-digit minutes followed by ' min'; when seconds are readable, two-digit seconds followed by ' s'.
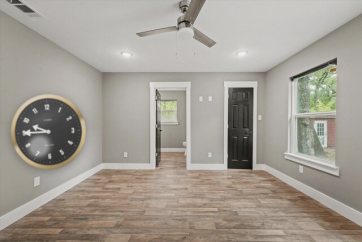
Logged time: 9 h 45 min
